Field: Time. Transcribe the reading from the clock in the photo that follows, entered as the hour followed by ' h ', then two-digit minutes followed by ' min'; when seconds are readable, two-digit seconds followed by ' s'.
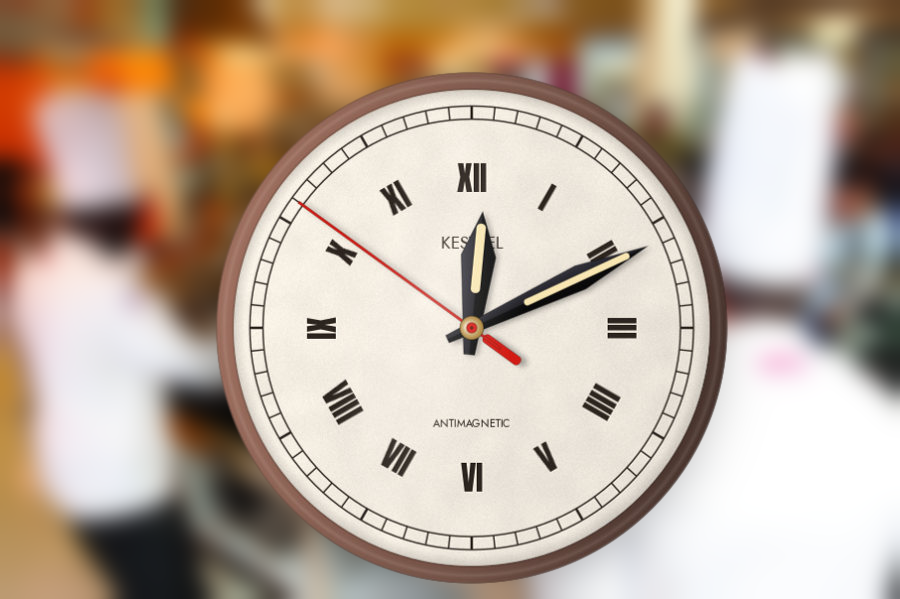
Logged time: 12 h 10 min 51 s
